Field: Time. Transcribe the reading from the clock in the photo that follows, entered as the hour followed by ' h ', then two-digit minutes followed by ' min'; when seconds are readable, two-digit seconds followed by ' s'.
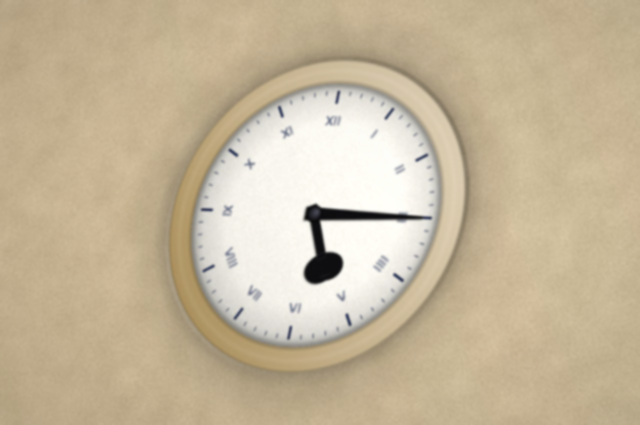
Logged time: 5 h 15 min
